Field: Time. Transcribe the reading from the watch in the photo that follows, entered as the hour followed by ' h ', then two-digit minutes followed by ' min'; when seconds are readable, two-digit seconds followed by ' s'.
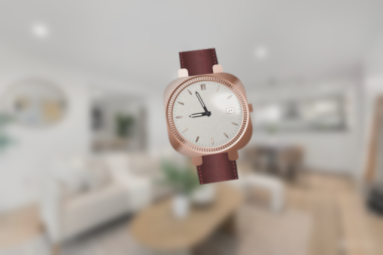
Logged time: 8 h 57 min
